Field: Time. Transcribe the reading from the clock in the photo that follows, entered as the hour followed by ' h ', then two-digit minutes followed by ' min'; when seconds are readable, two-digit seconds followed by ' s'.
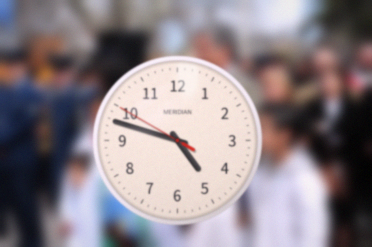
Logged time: 4 h 47 min 50 s
